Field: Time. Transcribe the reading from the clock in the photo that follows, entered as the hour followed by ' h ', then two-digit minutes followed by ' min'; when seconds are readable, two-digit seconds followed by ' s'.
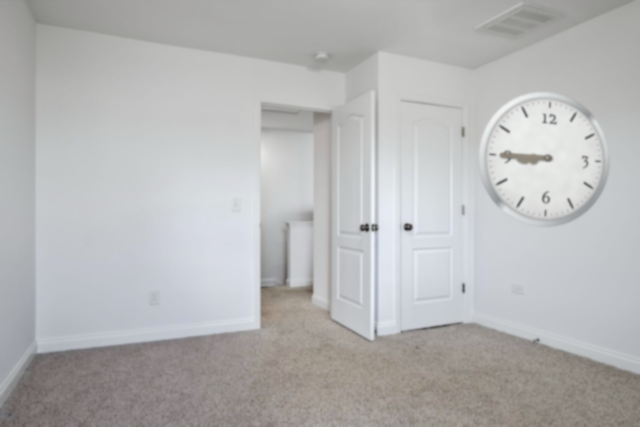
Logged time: 8 h 45 min
